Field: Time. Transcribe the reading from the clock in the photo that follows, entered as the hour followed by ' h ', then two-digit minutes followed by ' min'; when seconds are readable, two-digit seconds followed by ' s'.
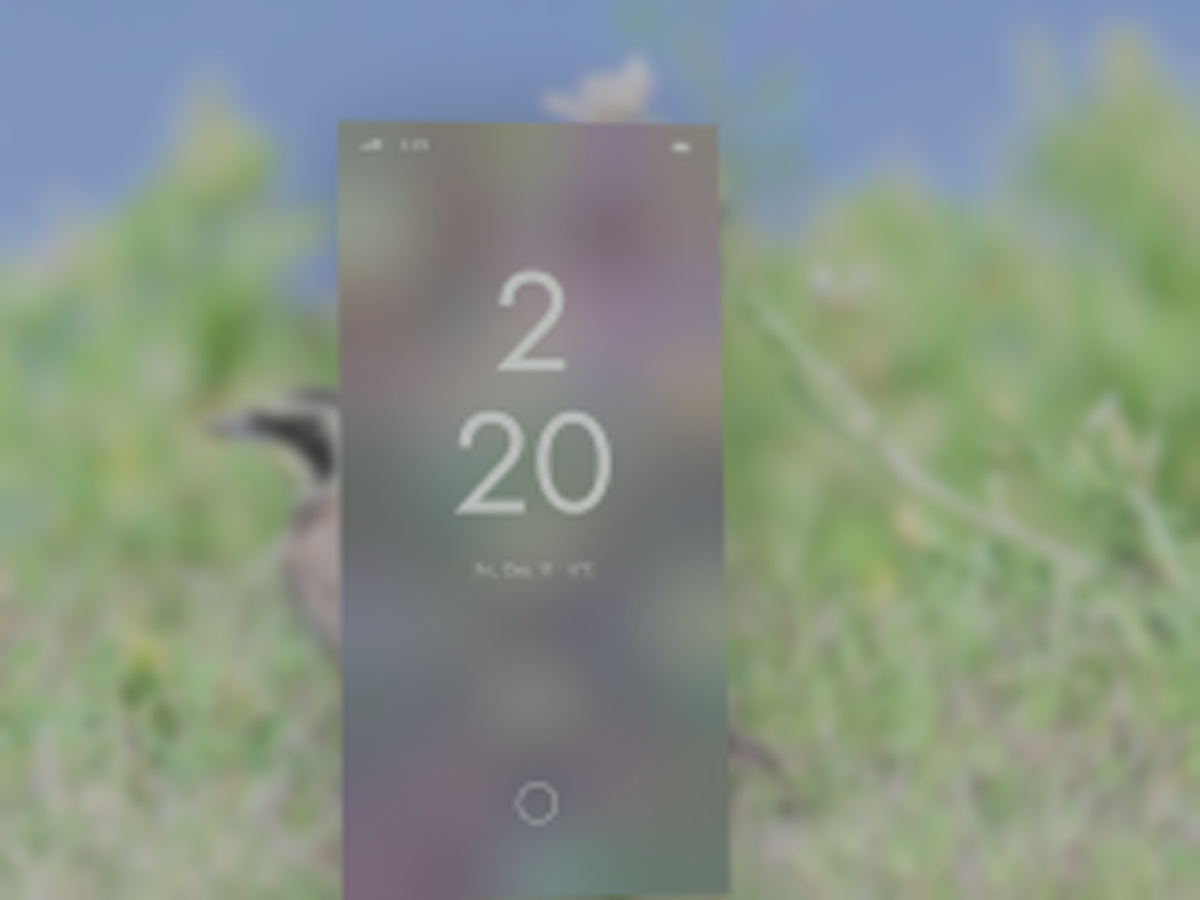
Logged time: 2 h 20 min
